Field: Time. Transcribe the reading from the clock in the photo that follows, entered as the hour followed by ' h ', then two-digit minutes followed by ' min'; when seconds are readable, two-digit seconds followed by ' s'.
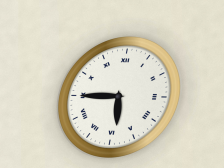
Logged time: 5 h 45 min
